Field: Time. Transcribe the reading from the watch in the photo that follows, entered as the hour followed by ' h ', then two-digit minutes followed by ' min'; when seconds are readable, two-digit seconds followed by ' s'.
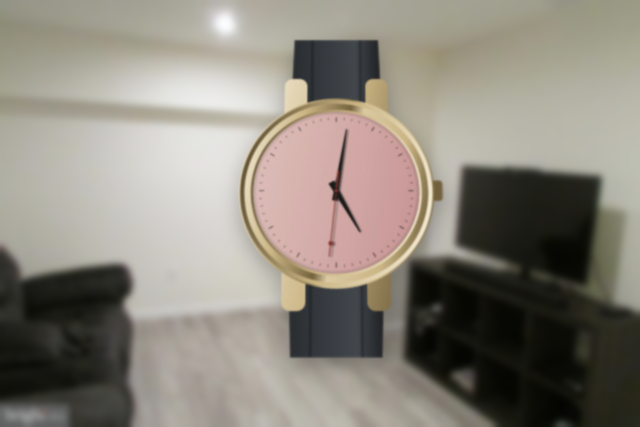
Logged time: 5 h 01 min 31 s
